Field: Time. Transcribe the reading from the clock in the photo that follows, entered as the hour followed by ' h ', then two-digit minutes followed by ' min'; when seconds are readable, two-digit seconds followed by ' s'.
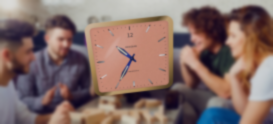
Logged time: 10 h 35 min
